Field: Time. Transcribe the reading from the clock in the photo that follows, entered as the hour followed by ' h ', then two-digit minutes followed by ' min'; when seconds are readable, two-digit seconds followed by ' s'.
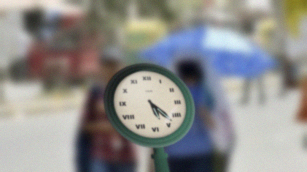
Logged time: 5 h 23 min
